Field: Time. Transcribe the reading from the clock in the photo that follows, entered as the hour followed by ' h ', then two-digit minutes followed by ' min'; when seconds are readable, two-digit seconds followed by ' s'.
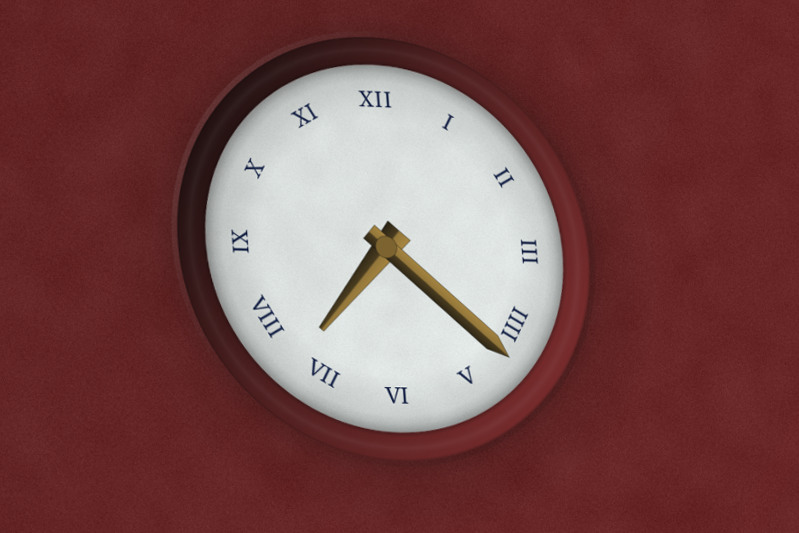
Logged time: 7 h 22 min
